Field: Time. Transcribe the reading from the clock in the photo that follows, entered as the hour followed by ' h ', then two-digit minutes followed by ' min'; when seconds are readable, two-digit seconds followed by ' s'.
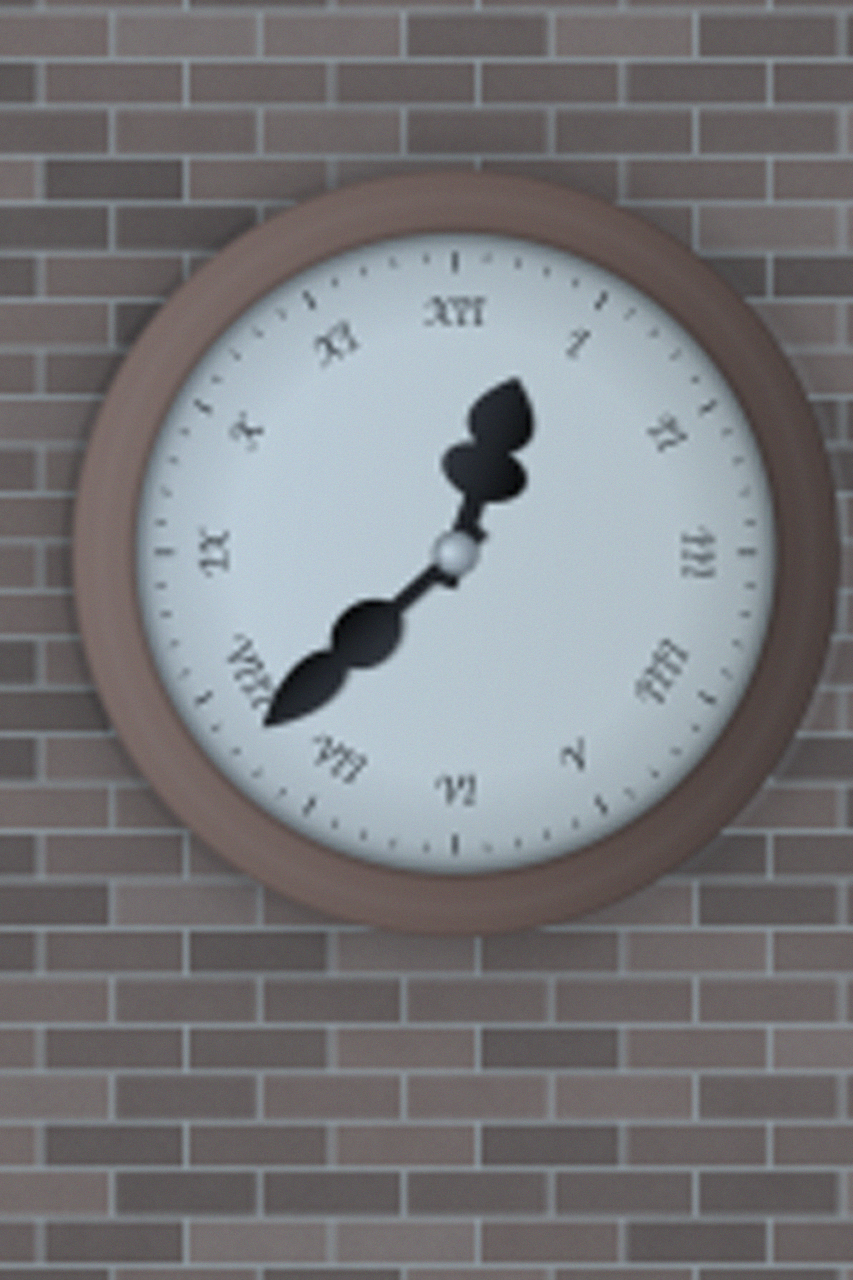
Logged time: 12 h 38 min
